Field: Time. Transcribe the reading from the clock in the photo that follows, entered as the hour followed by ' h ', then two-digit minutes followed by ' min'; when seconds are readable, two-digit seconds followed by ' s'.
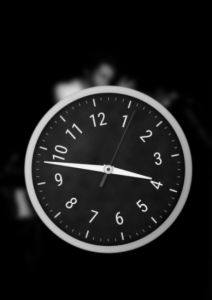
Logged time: 3 h 48 min 06 s
